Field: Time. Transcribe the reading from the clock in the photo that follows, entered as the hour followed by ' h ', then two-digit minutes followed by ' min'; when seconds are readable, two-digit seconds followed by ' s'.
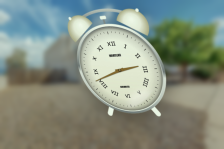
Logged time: 2 h 42 min
